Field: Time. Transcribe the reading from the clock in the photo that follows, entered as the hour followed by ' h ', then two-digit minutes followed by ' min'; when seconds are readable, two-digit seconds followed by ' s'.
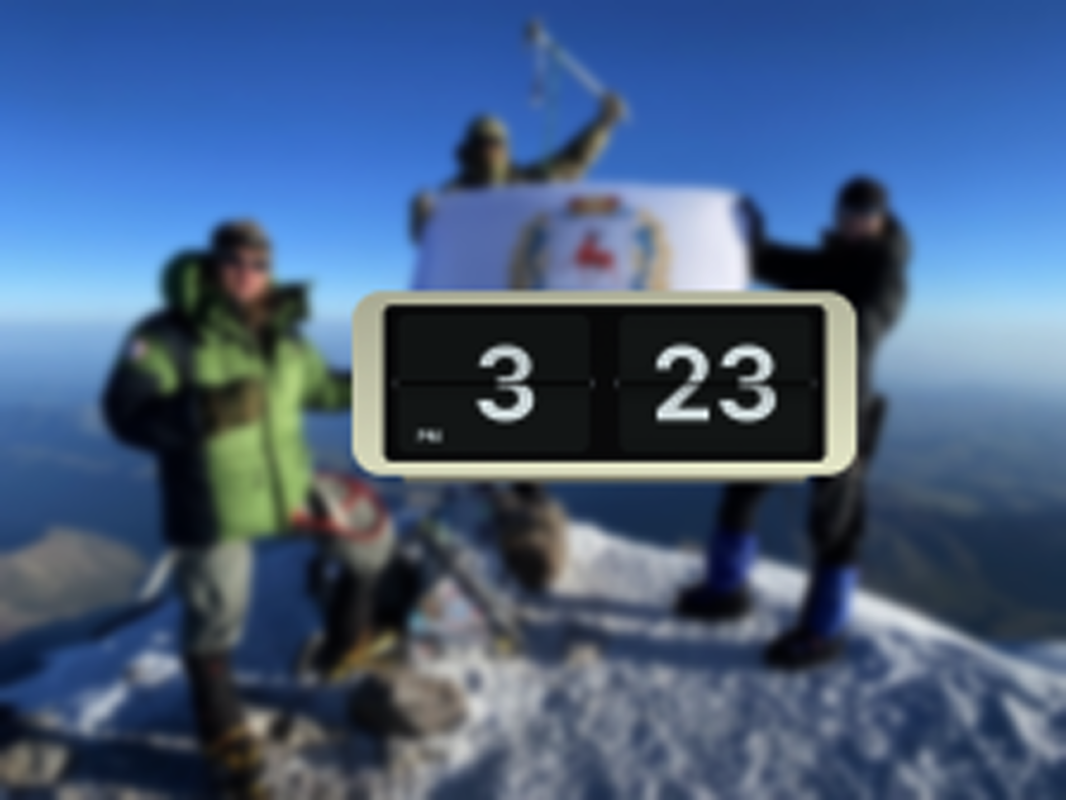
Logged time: 3 h 23 min
